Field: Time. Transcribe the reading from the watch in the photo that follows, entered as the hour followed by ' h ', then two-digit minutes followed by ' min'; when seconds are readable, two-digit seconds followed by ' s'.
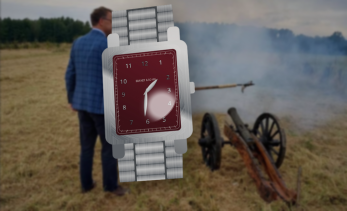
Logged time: 1 h 31 min
